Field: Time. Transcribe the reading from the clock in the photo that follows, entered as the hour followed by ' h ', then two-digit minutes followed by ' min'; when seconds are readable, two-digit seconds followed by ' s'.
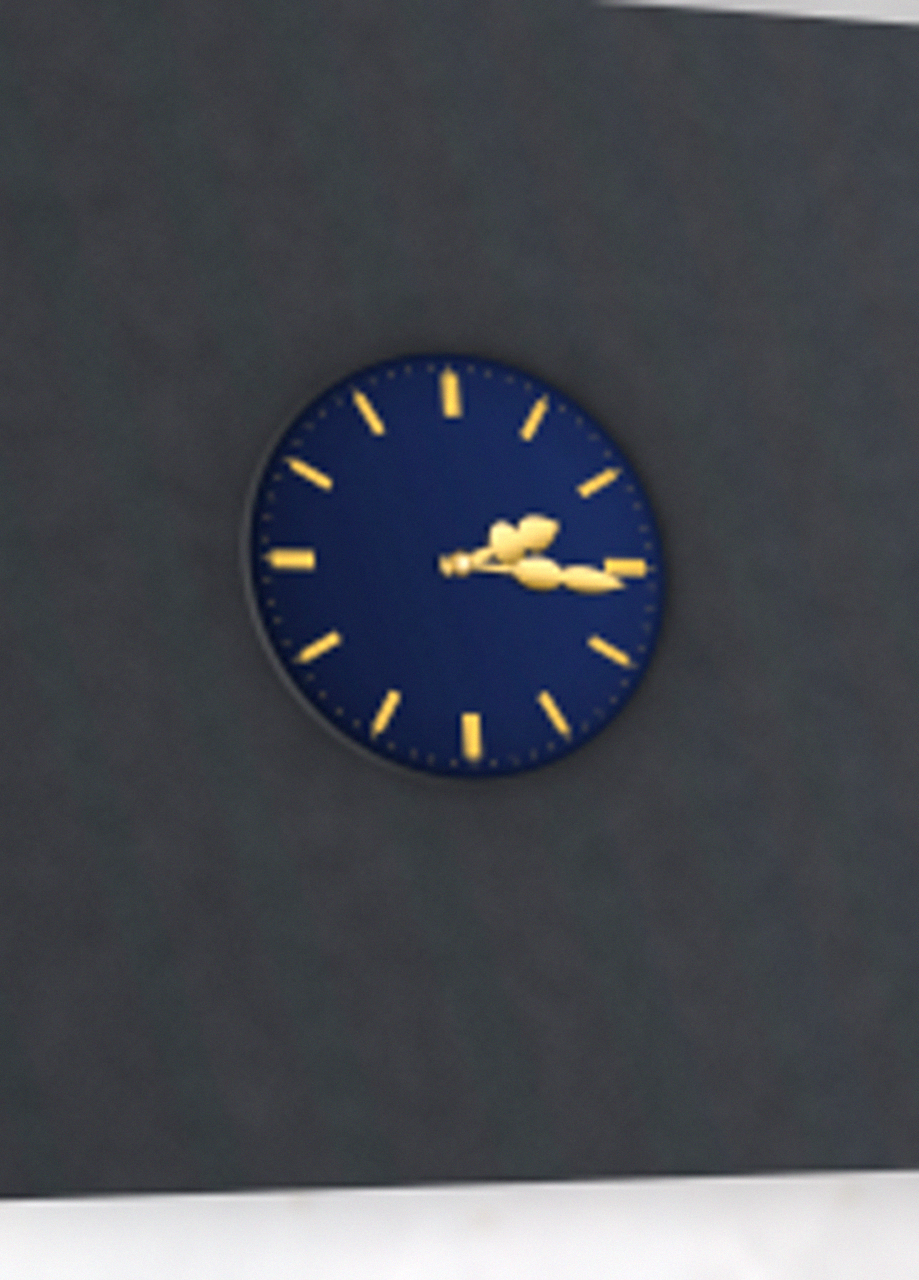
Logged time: 2 h 16 min
